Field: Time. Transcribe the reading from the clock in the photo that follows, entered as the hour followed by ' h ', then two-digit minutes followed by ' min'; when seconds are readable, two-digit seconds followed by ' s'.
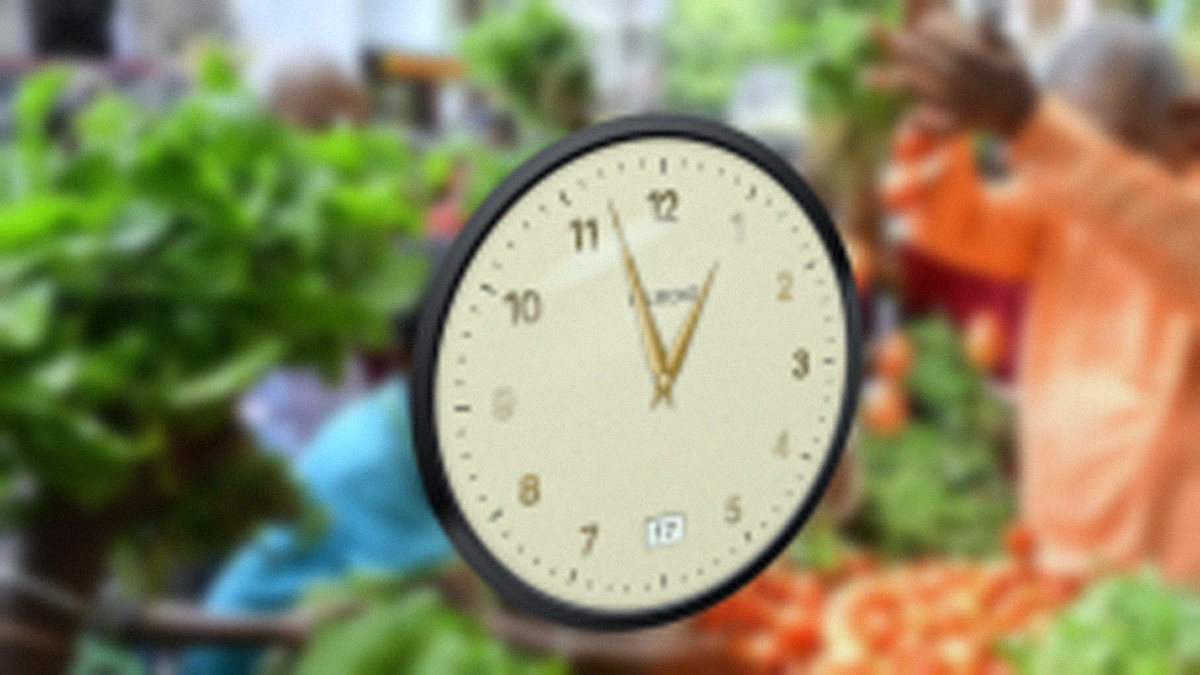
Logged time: 12 h 57 min
